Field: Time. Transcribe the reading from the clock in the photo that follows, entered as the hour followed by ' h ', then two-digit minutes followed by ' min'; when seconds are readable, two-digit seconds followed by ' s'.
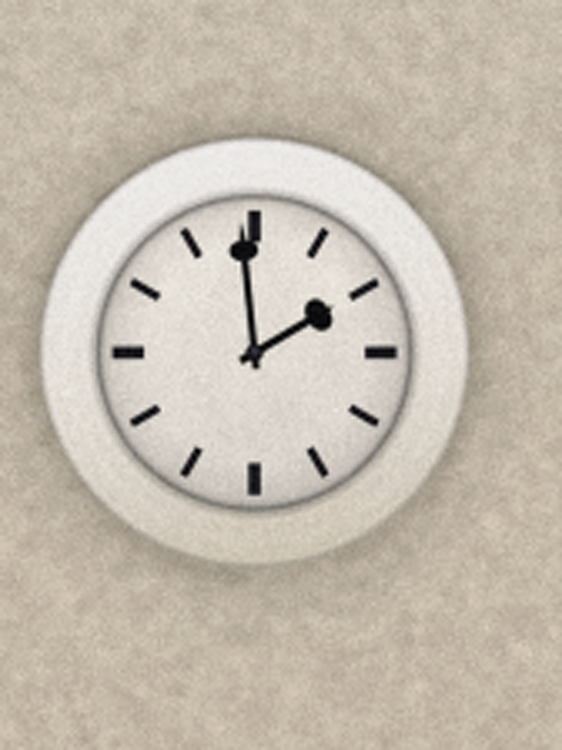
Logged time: 1 h 59 min
